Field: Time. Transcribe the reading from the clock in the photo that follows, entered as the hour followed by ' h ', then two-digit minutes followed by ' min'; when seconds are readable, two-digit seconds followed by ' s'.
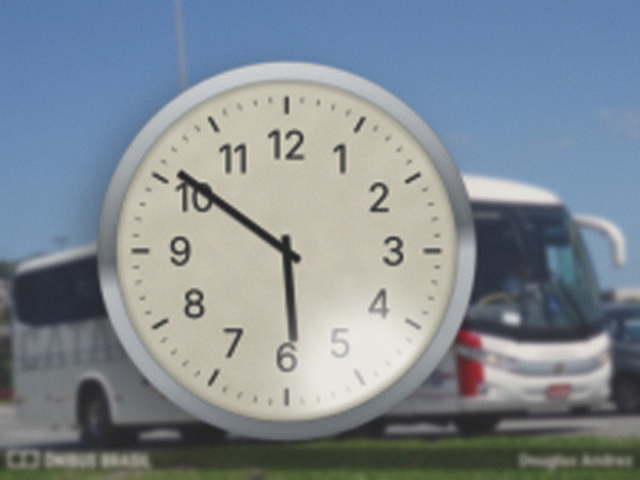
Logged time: 5 h 51 min
